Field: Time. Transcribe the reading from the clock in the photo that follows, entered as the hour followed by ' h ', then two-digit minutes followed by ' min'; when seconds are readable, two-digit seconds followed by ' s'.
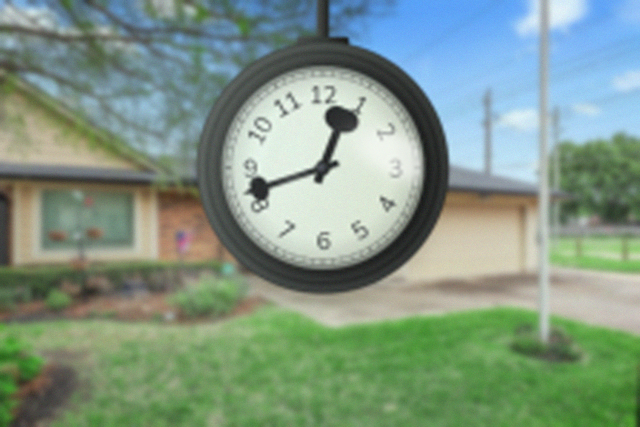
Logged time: 12 h 42 min
